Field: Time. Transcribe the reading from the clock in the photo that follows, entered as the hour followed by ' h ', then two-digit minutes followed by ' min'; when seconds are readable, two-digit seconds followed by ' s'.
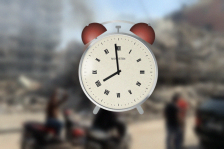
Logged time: 7 h 59 min
